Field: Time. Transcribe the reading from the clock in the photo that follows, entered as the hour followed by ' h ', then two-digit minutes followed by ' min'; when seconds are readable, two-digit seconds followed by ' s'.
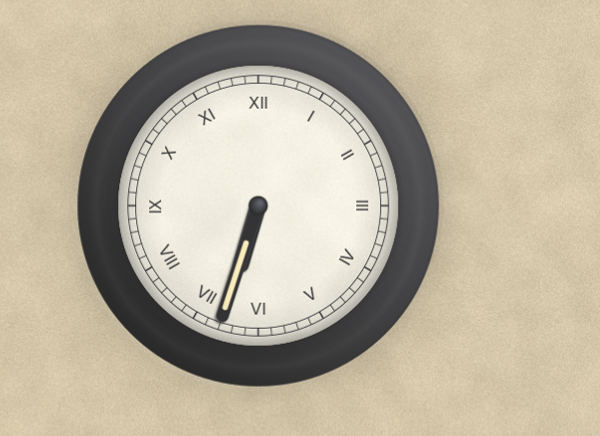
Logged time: 6 h 33 min
